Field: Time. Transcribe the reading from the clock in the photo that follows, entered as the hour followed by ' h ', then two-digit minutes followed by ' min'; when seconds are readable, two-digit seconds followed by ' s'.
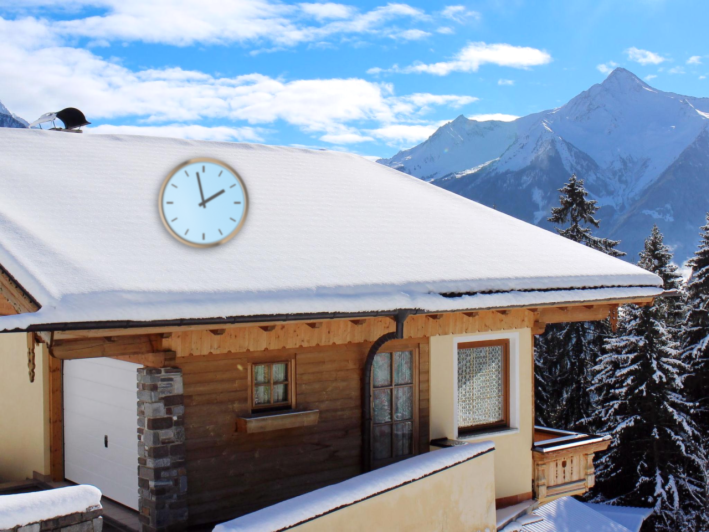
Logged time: 1 h 58 min
